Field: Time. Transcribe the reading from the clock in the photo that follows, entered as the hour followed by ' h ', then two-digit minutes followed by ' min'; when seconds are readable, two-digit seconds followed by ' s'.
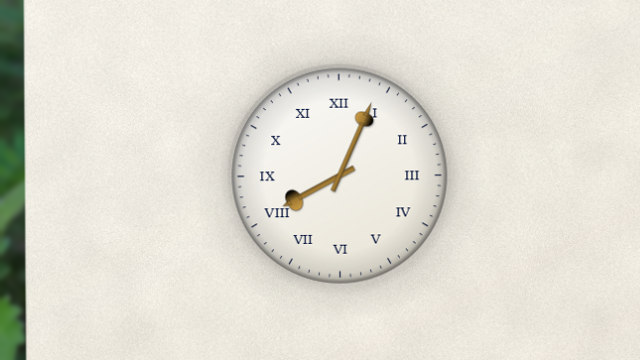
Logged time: 8 h 04 min
